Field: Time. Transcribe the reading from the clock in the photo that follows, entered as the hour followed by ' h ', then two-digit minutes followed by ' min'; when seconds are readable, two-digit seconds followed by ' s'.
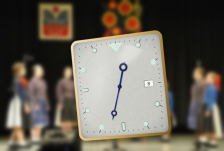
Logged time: 12 h 33 min
